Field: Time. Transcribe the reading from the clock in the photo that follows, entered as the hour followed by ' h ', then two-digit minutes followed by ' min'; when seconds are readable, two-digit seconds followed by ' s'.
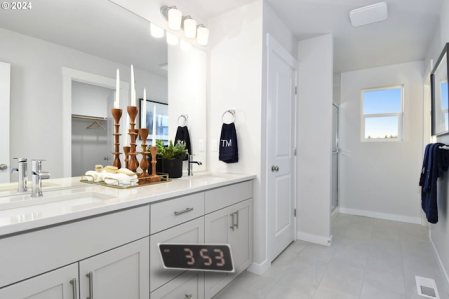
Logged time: 3 h 53 min
